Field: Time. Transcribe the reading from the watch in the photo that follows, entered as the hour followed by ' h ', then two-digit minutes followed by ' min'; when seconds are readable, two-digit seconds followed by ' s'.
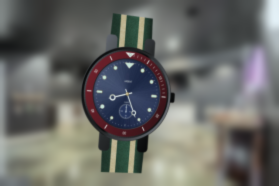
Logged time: 8 h 26 min
